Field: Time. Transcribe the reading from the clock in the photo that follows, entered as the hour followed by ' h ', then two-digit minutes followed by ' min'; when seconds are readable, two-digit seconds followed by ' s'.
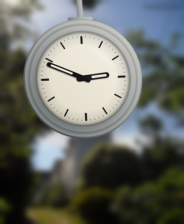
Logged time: 2 h 49 min
